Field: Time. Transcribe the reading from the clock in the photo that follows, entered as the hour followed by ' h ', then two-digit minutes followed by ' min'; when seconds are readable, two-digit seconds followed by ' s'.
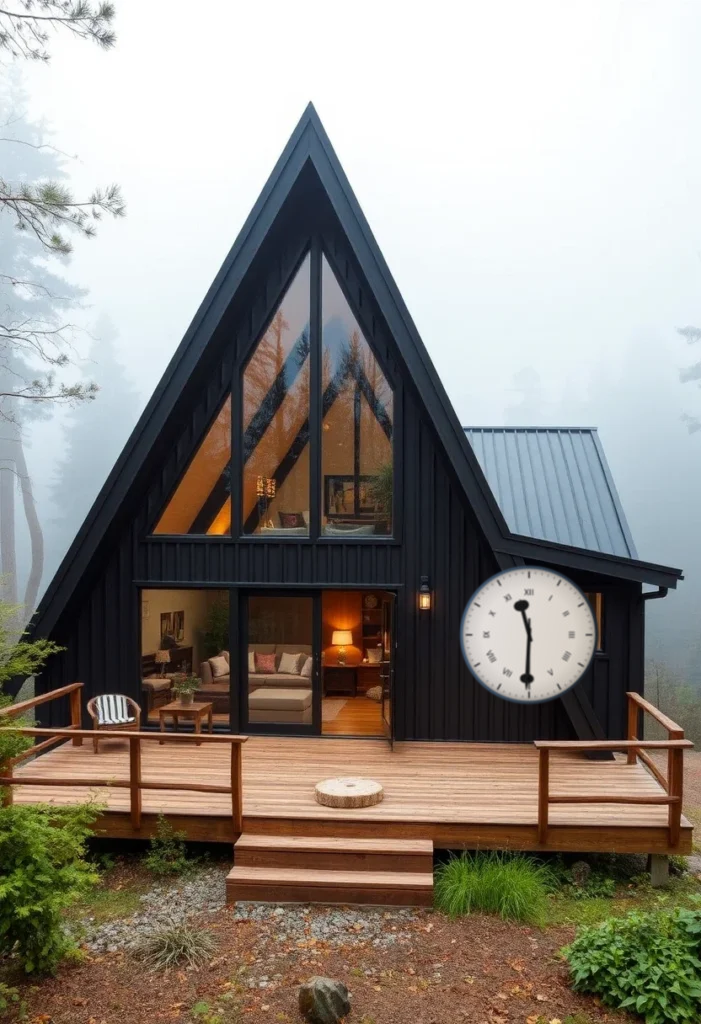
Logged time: 11 h 30 min 30 s
